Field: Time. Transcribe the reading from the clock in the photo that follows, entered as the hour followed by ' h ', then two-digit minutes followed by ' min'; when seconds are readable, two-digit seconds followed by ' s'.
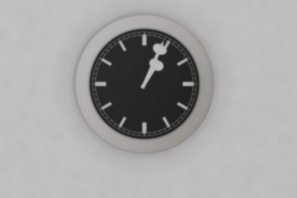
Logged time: 1 h 04 min
